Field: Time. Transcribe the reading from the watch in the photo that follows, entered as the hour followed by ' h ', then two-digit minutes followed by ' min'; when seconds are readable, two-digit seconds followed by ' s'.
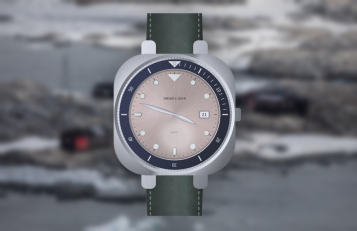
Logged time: 3 h 48 min
